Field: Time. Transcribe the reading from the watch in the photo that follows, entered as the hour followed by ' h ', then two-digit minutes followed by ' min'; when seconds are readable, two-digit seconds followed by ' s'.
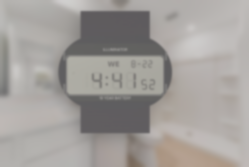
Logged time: 4 h 41 min
